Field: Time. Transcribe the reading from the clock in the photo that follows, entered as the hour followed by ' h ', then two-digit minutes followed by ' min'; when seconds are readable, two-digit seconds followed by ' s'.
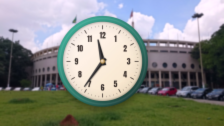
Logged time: 11 h 36 min
